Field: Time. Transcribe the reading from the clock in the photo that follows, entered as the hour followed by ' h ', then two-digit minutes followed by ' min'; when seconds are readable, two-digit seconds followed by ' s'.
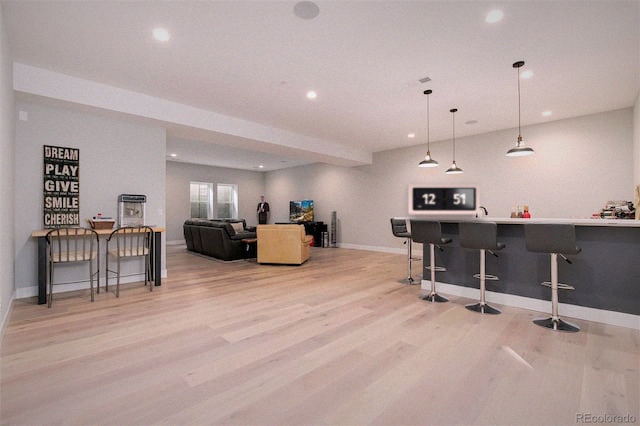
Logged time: 12 h 51 min
